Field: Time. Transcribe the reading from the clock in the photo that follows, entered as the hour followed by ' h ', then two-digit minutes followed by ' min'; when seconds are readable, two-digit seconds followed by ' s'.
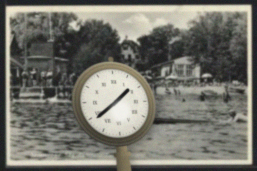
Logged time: 1 h 39 min
